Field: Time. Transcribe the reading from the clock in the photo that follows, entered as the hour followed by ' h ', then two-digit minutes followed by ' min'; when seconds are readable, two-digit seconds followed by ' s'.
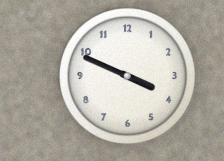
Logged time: 3 h 49 min
